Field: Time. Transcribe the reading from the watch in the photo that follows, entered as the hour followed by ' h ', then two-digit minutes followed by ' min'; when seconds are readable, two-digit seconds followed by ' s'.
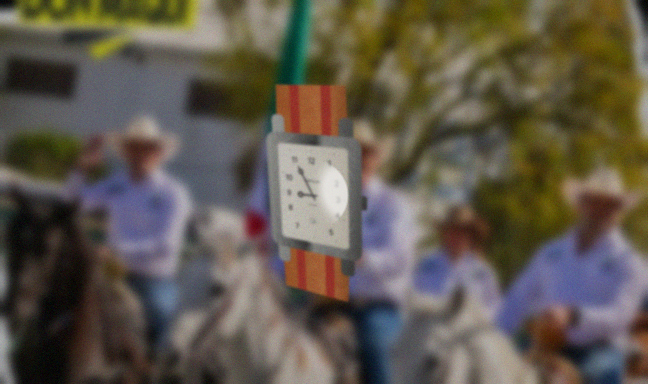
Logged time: 8 h 55 min
